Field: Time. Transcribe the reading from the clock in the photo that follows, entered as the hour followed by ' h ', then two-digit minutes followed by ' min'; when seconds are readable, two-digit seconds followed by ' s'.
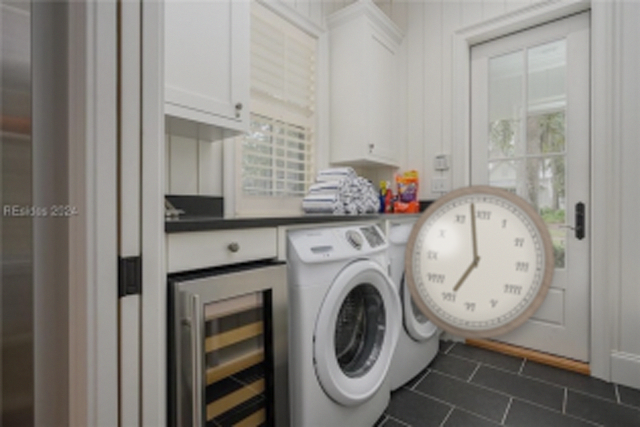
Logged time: 6 h 58 min
